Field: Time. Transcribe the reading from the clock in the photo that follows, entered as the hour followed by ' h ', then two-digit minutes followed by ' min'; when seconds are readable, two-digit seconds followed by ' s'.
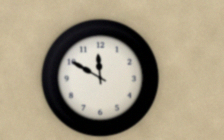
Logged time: 11 h 50 min
